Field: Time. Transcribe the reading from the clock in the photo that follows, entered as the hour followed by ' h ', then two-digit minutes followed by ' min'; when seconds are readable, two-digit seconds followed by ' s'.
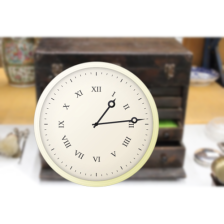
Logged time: 1 h 14 min
